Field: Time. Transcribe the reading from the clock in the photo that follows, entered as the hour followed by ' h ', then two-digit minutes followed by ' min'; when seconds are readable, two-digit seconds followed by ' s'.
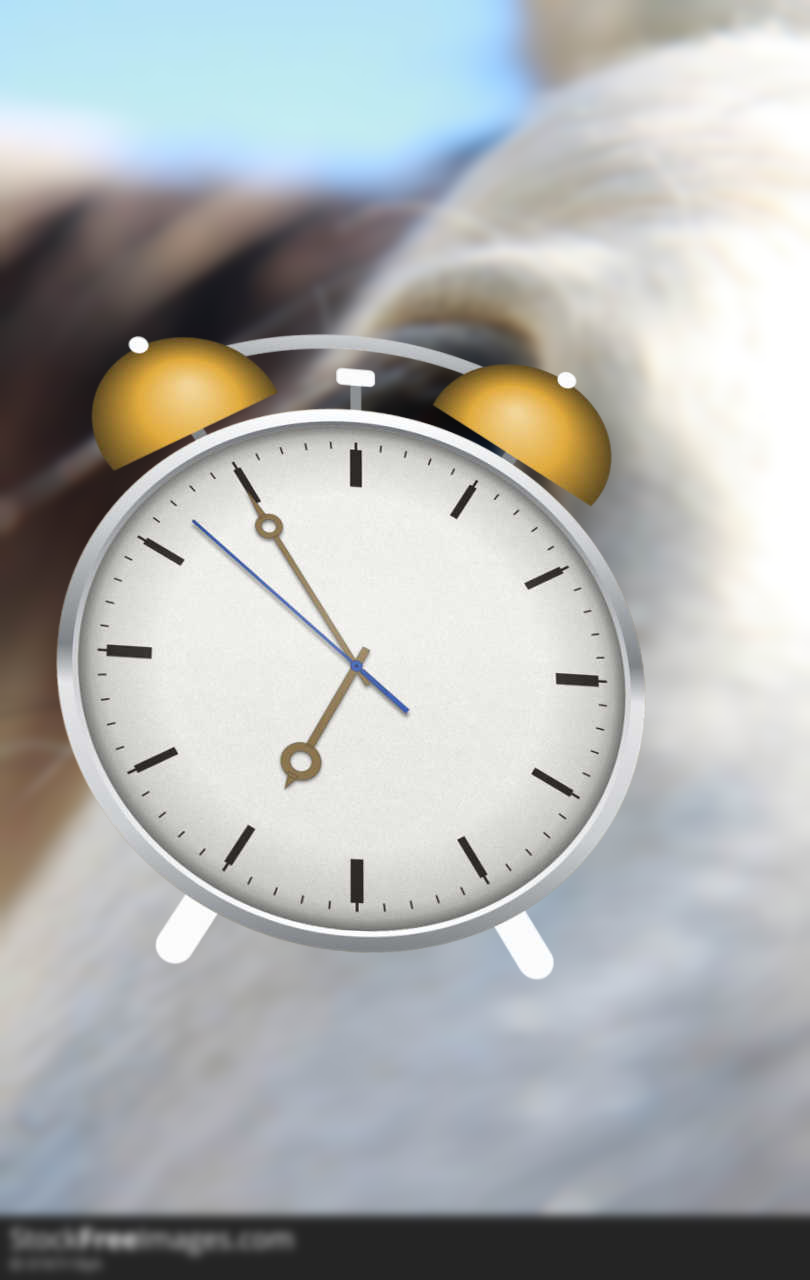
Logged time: 6 h 54 min 52 s
